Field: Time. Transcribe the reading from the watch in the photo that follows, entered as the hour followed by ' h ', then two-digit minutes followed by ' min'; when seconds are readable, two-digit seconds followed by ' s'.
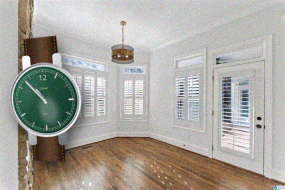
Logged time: 10 h 53 min
